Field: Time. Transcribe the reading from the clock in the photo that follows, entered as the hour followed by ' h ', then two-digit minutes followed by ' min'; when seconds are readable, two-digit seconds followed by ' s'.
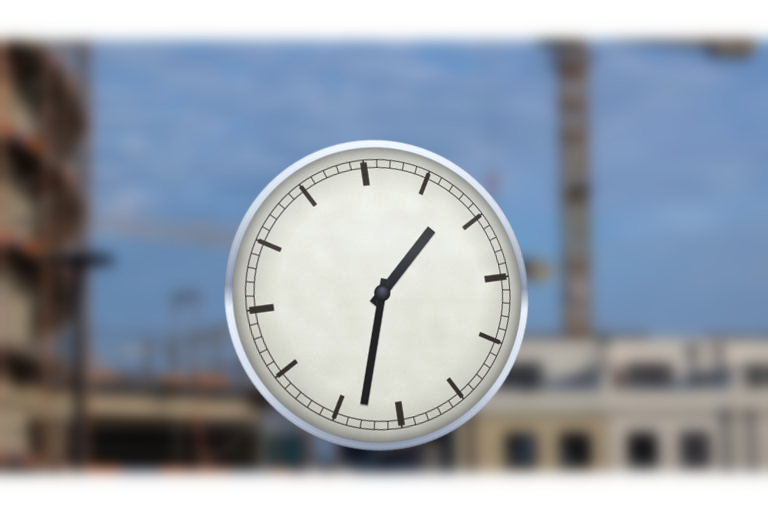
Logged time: 1 h 33 min
